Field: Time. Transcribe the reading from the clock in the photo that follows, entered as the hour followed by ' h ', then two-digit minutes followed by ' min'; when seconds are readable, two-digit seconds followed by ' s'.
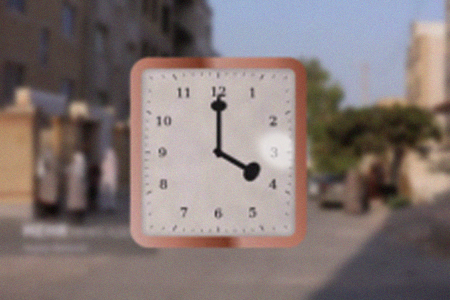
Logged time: 4 h 00 min
